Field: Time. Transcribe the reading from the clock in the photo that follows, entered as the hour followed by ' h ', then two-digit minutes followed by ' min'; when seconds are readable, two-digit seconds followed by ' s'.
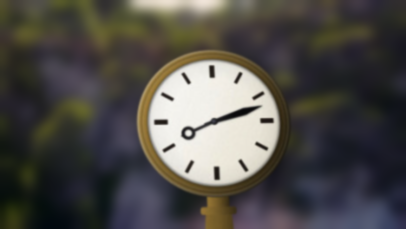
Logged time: 8 h 12 min
